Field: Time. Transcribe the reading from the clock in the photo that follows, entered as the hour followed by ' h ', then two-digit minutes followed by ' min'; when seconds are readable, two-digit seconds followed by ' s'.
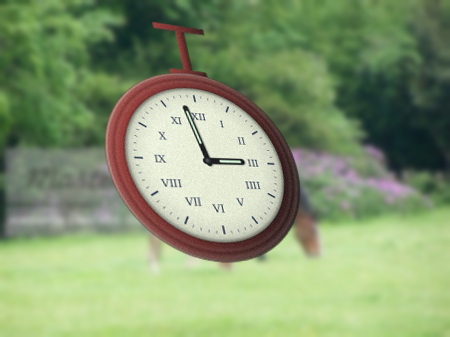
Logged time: 2 h 58 min
